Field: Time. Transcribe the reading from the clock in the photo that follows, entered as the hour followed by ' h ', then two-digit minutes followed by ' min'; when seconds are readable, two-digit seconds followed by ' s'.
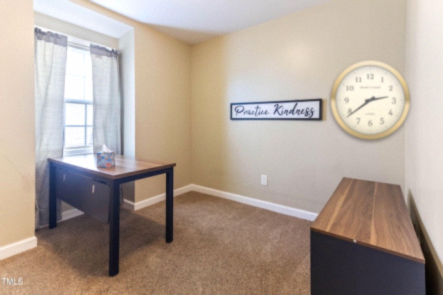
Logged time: 2 h 39 min
